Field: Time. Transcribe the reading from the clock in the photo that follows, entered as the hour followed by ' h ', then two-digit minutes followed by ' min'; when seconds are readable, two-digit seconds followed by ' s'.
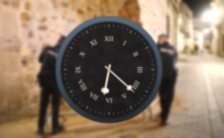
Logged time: 6 h 22 min
